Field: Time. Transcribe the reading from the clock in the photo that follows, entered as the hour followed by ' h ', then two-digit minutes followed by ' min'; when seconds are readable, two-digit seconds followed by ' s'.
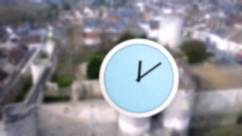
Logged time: 12 h 09 min
